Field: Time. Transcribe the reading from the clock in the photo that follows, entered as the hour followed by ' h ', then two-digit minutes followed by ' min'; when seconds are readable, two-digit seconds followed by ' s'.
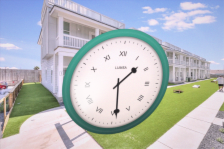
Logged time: 1 h 29 min
